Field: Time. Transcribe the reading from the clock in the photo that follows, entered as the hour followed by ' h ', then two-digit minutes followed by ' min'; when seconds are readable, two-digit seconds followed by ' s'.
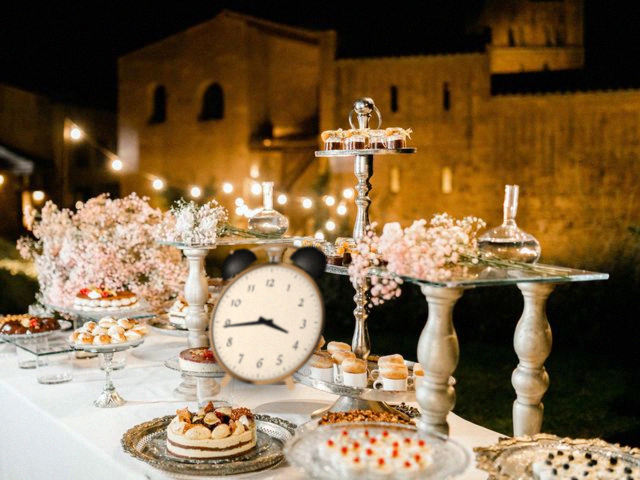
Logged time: 3 h 44 min
